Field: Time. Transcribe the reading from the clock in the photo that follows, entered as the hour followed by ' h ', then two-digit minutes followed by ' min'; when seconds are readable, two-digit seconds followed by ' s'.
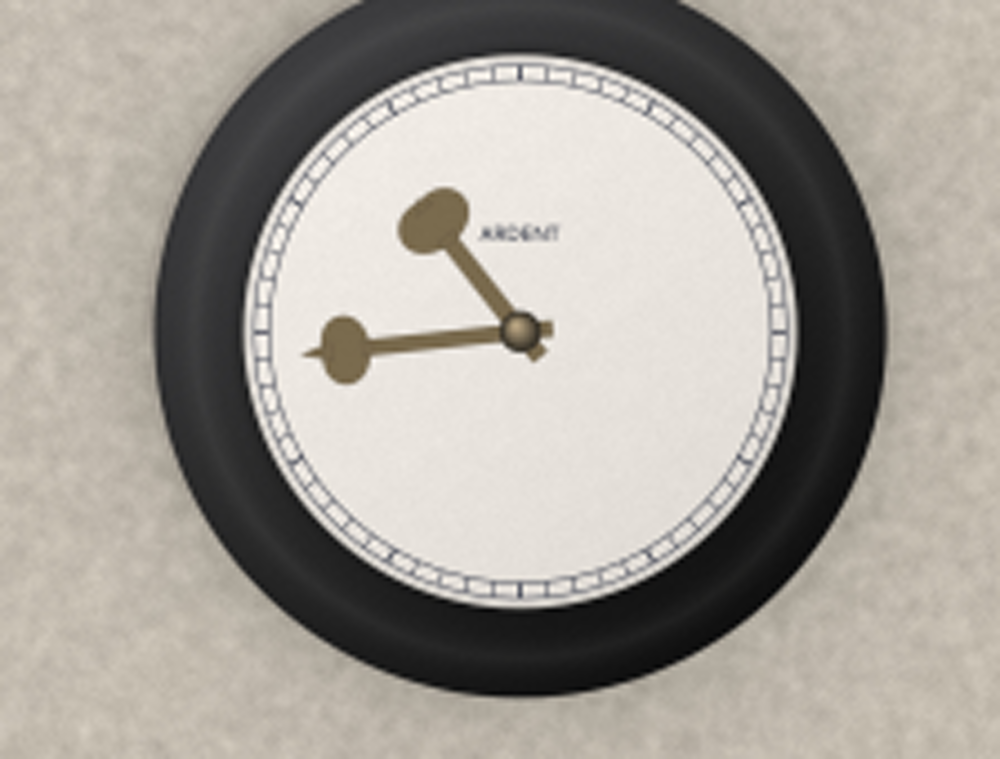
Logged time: 10 h 44 min
